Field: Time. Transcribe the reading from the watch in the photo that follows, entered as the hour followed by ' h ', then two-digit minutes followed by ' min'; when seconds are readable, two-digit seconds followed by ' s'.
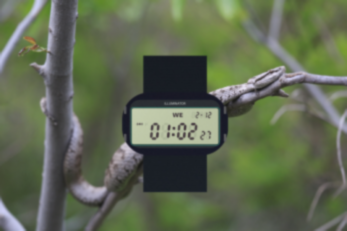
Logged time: 1 h 02 min
